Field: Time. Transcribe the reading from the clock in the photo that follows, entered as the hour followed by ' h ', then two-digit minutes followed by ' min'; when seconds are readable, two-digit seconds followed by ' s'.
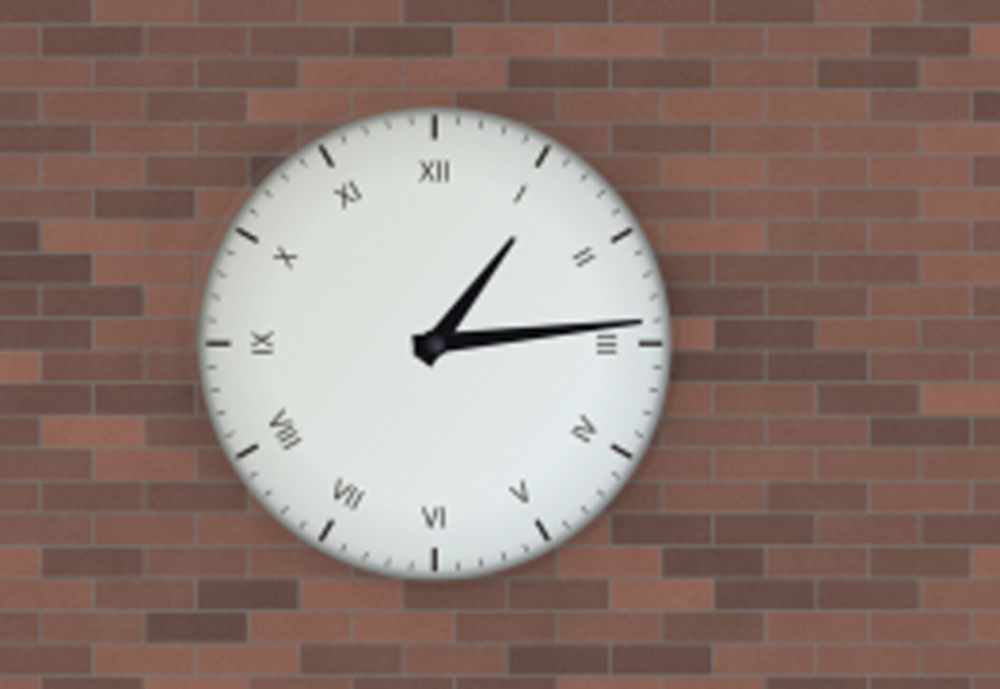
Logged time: 1 h 14 min
